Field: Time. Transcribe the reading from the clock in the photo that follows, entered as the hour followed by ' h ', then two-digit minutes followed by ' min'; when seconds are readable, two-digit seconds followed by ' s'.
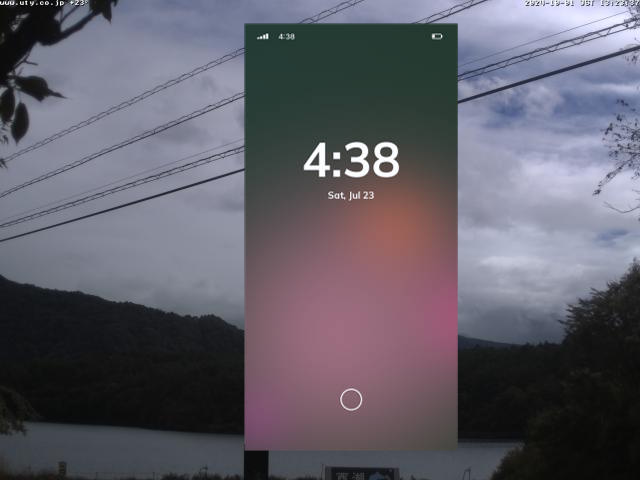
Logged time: 4 h 38 min
